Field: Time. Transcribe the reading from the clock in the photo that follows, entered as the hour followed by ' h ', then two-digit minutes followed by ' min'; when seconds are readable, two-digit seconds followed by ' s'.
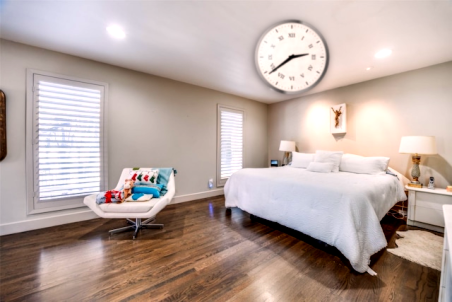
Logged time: 2 h 39 min
